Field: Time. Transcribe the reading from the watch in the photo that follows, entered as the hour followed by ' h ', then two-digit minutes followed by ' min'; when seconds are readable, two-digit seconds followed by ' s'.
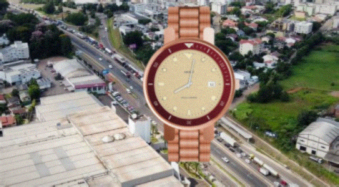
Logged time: 8 h 02 min
